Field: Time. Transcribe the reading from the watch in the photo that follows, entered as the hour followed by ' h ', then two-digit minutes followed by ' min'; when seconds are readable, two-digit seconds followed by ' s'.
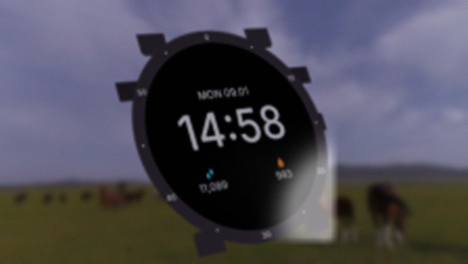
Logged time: 14 h 58 min
